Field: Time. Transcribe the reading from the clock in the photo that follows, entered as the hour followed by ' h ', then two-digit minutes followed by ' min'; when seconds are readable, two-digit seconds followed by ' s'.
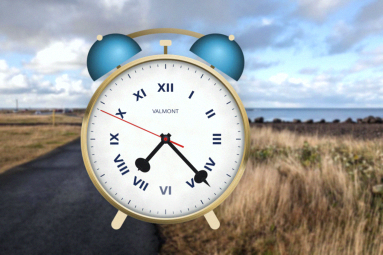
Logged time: 7 h 22 min 49 s
